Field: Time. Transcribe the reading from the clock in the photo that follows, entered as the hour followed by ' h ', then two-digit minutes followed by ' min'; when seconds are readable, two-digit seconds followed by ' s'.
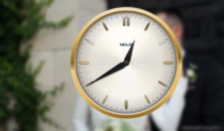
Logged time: 12 h 40 min
